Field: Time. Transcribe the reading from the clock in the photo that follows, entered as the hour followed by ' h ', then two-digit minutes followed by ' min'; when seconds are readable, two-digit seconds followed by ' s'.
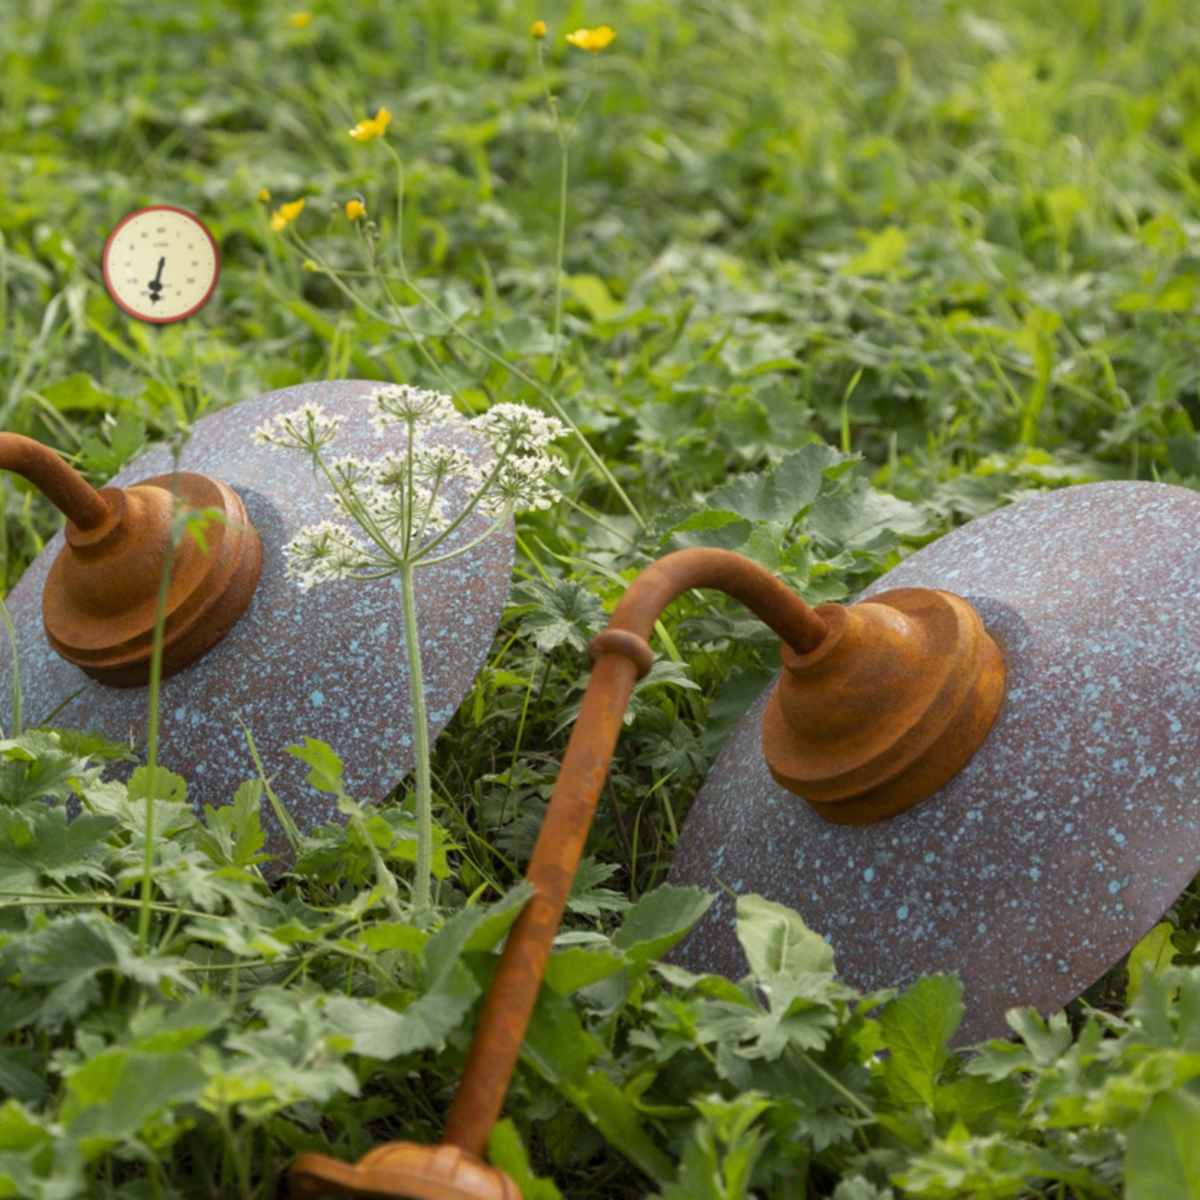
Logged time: 6 h 32 min
